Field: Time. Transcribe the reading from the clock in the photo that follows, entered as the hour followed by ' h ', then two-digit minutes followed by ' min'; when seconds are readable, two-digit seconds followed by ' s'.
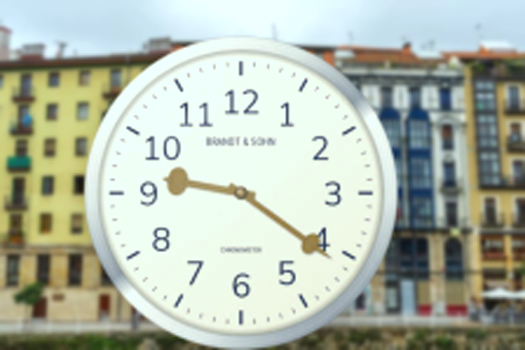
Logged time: 9 h 21 min
